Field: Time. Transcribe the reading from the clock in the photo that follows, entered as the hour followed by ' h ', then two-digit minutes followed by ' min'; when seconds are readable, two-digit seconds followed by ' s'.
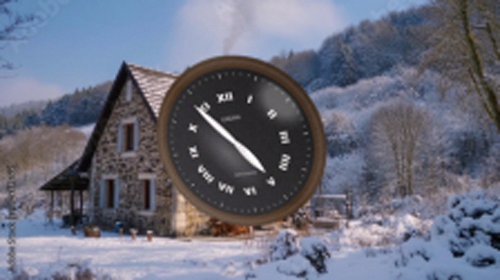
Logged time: 4 h 54 min
